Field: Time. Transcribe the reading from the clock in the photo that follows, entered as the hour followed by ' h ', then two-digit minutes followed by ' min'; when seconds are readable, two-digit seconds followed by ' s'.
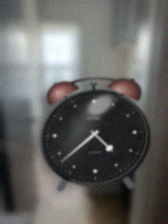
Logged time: 4 h 38 min
